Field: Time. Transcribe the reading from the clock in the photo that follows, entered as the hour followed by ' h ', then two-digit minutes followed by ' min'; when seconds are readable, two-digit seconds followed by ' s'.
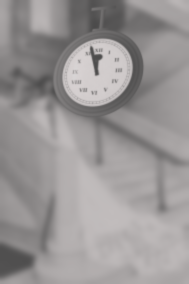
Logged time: 11 h 57 min
